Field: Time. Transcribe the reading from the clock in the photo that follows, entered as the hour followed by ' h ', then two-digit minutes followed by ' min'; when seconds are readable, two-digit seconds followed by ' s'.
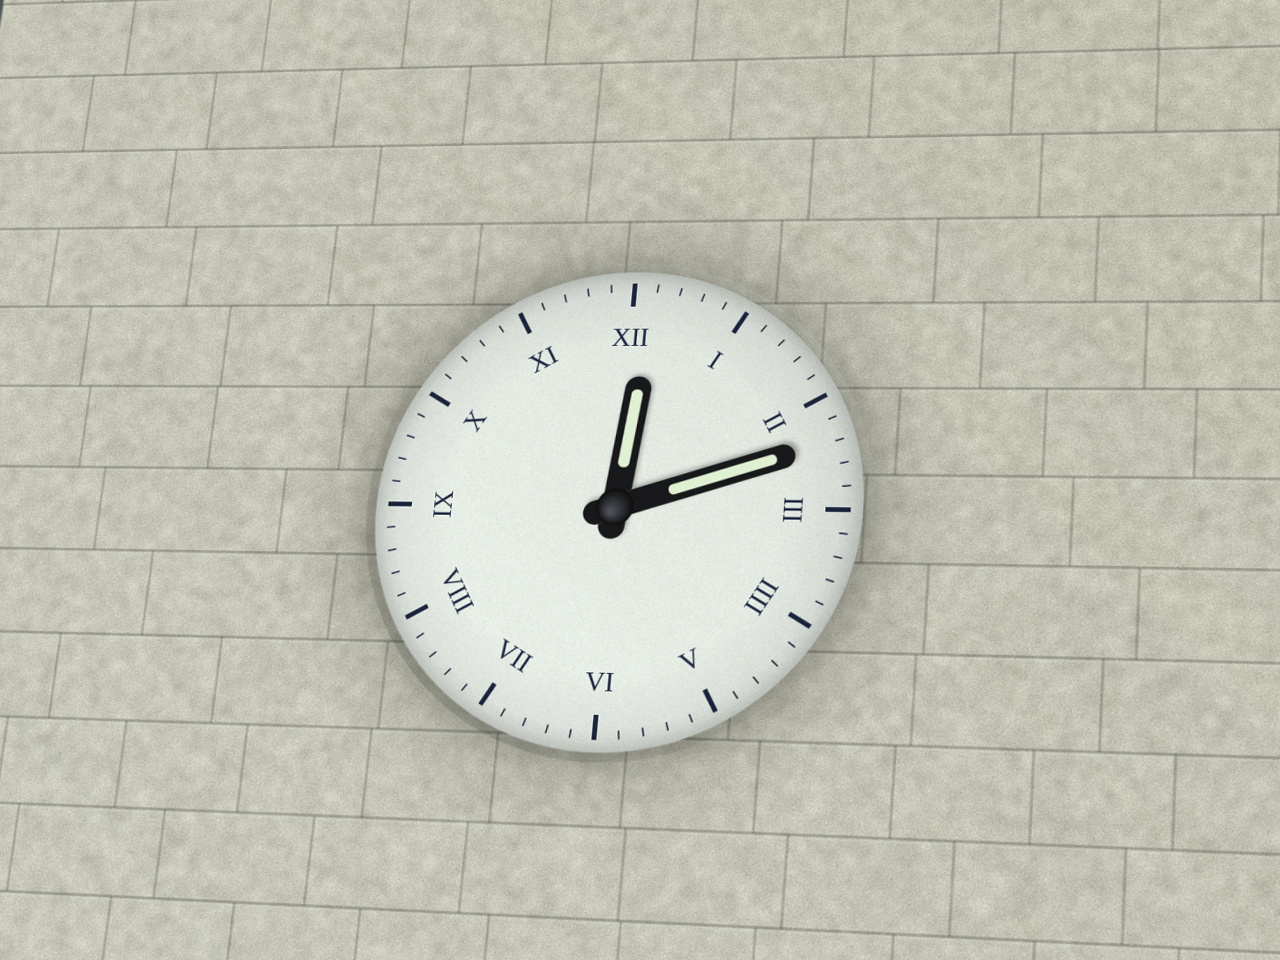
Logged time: 12 h 12 min
